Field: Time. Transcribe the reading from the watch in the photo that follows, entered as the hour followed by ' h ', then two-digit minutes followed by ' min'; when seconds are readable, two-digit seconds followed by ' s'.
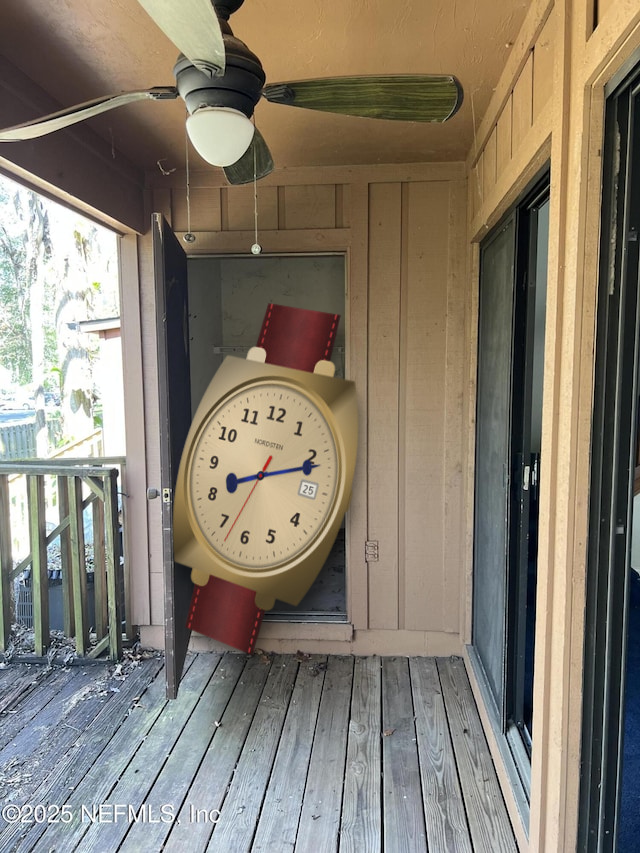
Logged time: 8 h 11 min 33 s
